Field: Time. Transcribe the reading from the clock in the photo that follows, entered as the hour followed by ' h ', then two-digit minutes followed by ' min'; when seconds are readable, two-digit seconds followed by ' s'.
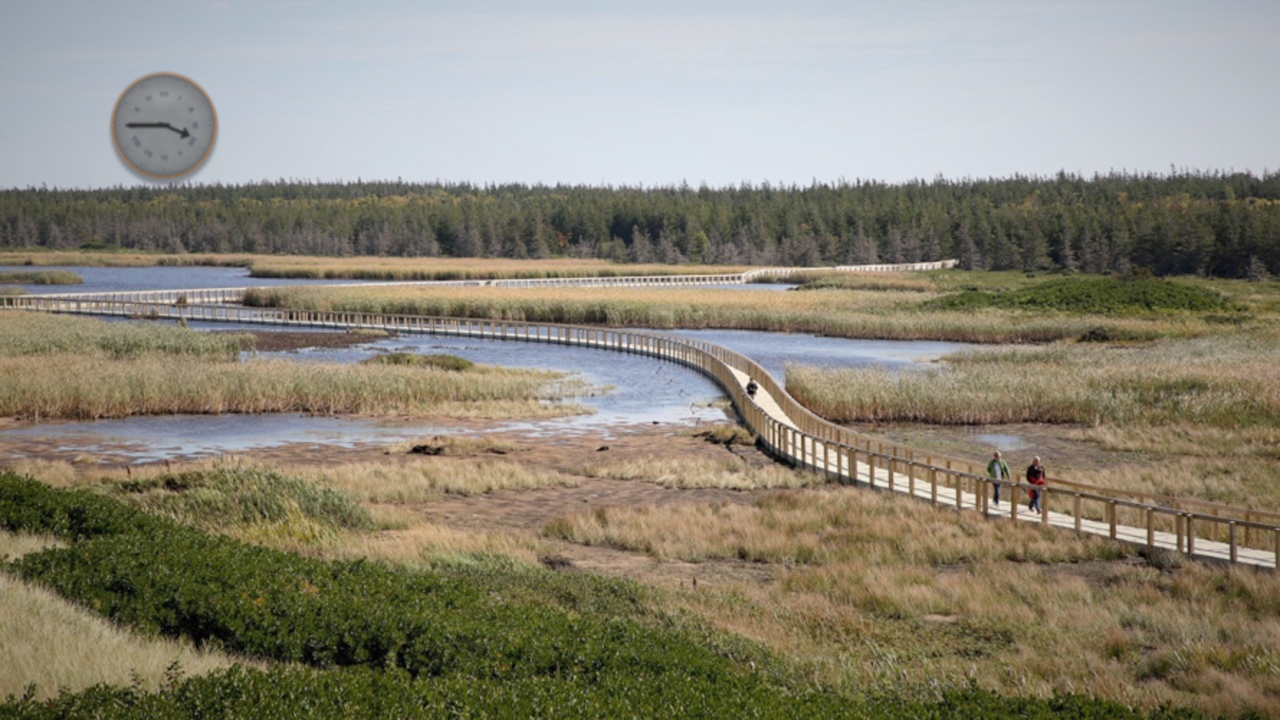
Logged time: 3 h 45 min
